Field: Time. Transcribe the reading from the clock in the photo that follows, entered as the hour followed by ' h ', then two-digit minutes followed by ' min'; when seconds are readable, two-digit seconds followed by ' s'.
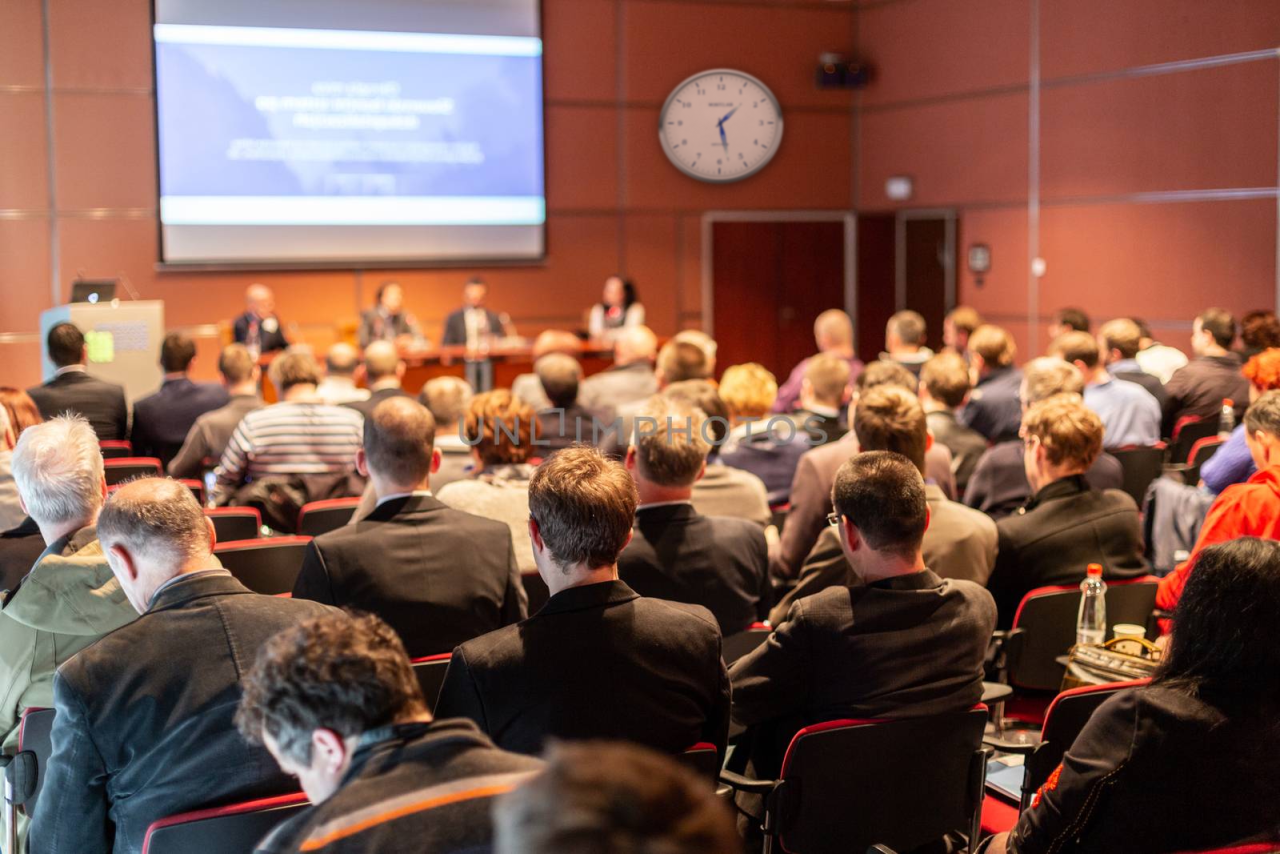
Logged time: 1 h 28 min
